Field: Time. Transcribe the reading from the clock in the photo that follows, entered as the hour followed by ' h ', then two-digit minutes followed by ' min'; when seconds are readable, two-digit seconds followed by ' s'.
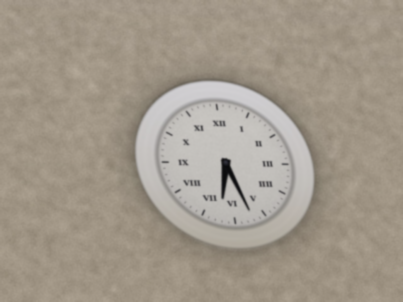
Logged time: 6 h 27 min
